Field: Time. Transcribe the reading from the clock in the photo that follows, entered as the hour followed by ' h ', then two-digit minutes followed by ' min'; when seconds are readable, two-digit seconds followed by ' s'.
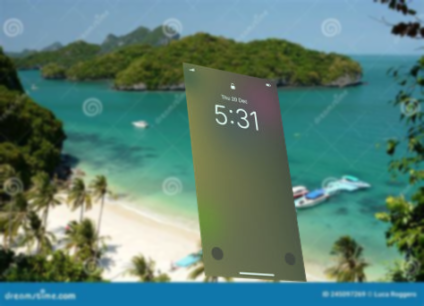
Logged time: 5 h 31 min
